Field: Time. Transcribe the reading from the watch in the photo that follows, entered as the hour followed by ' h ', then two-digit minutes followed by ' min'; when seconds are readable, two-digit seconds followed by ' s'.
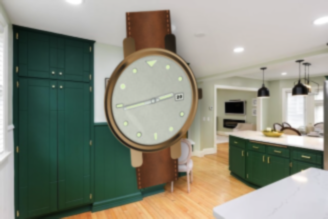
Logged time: 2 h 44 min
